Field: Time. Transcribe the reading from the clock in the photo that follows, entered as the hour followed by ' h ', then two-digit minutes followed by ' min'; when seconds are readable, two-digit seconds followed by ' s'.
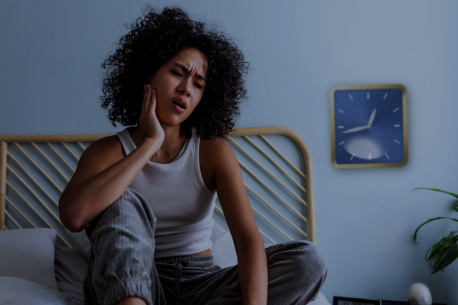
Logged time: 12 h 43 min
